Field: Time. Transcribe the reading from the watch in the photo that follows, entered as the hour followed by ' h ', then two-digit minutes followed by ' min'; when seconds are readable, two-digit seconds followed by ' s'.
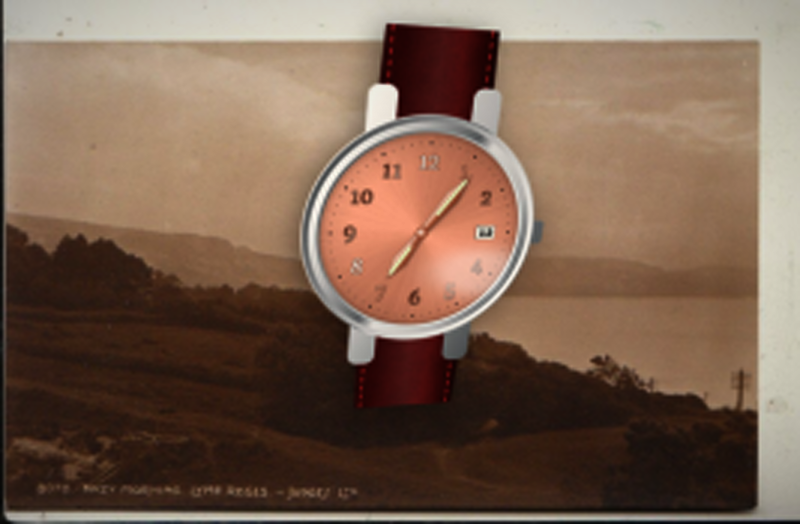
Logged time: 7 h 06 min
